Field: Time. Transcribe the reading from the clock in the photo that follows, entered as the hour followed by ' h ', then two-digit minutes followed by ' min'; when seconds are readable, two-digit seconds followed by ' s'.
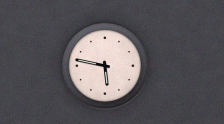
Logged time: 5 h 47 min
